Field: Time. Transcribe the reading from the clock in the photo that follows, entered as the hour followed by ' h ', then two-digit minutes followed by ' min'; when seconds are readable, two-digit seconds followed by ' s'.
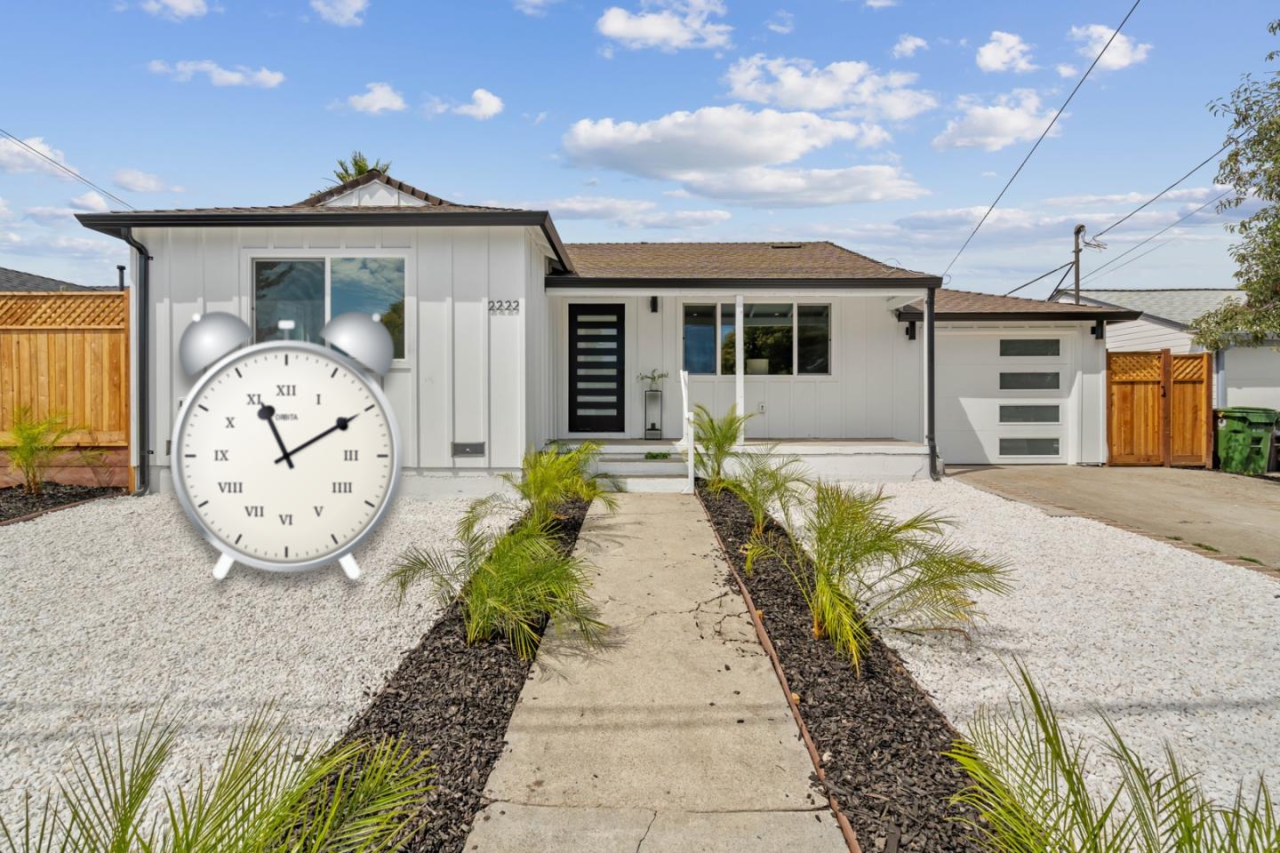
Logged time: 11 h 10 min
